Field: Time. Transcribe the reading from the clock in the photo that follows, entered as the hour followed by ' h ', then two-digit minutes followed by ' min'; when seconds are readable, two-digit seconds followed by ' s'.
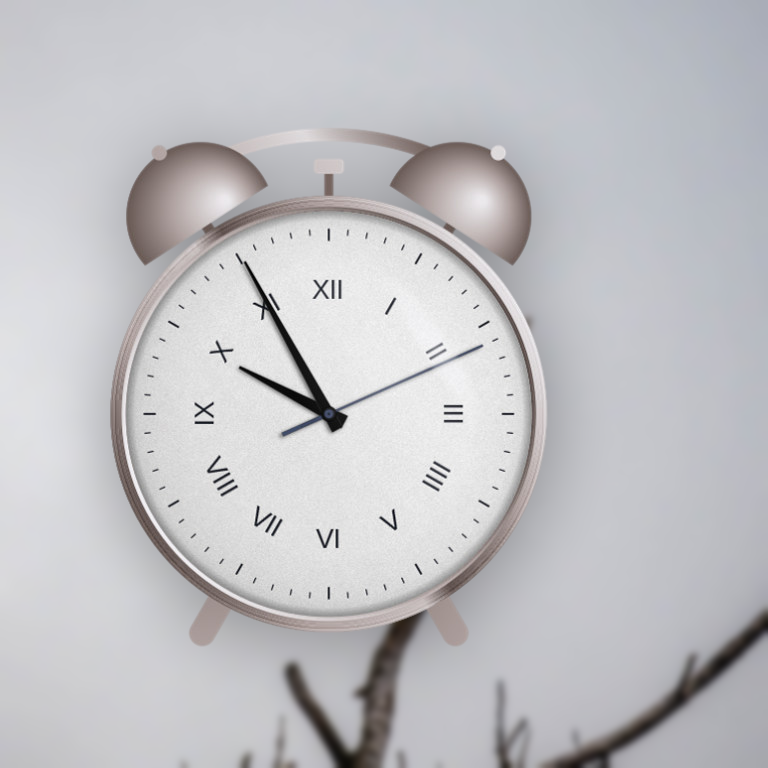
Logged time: 9 h 55 min 11 s
